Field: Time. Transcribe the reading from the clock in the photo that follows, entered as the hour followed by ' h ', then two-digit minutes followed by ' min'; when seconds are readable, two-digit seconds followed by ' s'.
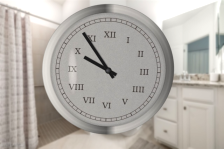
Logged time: 9 h 54 min
